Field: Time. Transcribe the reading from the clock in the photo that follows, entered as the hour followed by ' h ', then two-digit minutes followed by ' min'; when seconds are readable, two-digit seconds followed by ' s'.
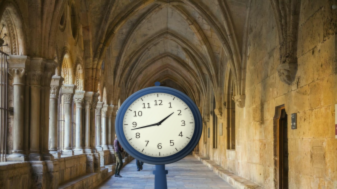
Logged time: 1 h 43 min
